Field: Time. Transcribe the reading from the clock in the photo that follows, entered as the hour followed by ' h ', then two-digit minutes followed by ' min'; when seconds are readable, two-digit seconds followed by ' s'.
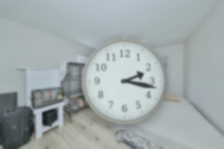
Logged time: 2 h 17 min
